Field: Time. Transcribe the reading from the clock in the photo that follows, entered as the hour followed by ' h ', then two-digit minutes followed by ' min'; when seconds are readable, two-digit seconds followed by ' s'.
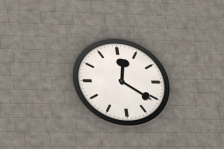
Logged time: 12 h 21 min
